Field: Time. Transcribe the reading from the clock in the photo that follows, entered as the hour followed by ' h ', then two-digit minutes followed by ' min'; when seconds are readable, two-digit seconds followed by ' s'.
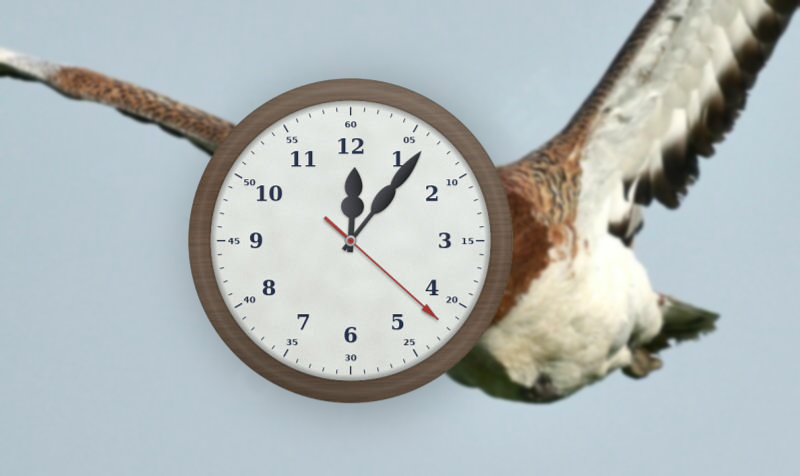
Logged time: 12 h 06 min 22 s
